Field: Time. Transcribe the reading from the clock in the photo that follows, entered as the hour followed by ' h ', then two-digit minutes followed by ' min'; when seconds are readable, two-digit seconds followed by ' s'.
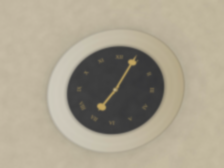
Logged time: 7 h 04 min
